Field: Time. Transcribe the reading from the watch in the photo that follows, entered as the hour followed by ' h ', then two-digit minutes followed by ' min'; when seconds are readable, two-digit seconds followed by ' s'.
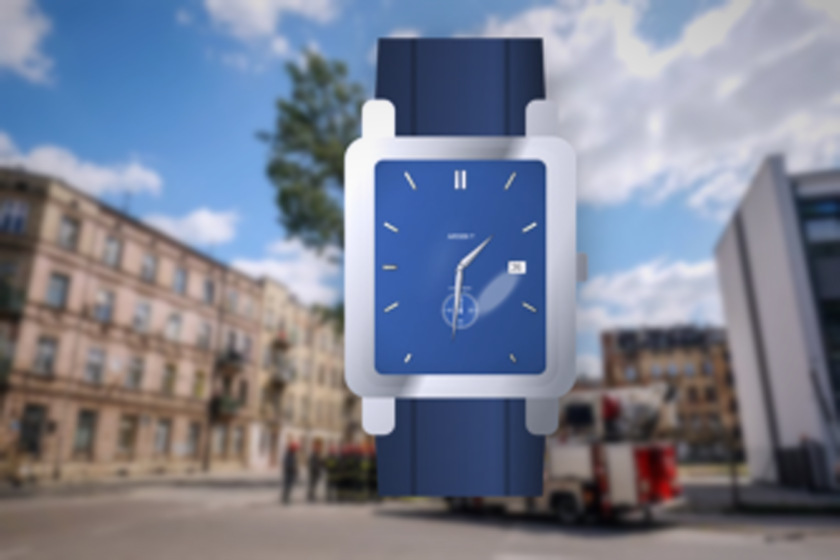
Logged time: 1 h 31 min
